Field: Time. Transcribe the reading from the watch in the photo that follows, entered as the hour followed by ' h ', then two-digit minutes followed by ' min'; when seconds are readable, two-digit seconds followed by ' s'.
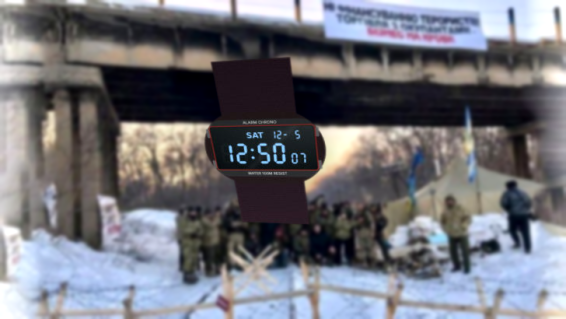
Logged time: 12 h 50 min 07 s
